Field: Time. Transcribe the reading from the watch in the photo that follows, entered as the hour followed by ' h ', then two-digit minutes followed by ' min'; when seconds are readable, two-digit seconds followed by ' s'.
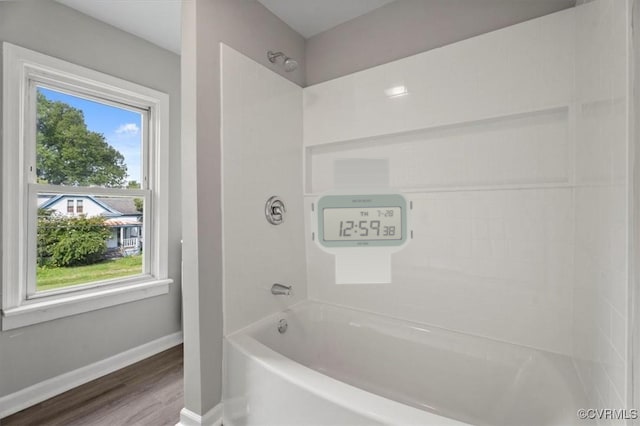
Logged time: 12 h 59 min 38 s
